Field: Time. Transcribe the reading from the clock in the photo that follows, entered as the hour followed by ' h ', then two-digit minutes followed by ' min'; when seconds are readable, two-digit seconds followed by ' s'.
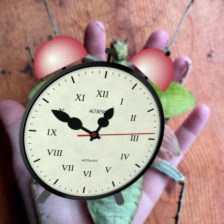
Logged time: 12 h 49 min 14 s
